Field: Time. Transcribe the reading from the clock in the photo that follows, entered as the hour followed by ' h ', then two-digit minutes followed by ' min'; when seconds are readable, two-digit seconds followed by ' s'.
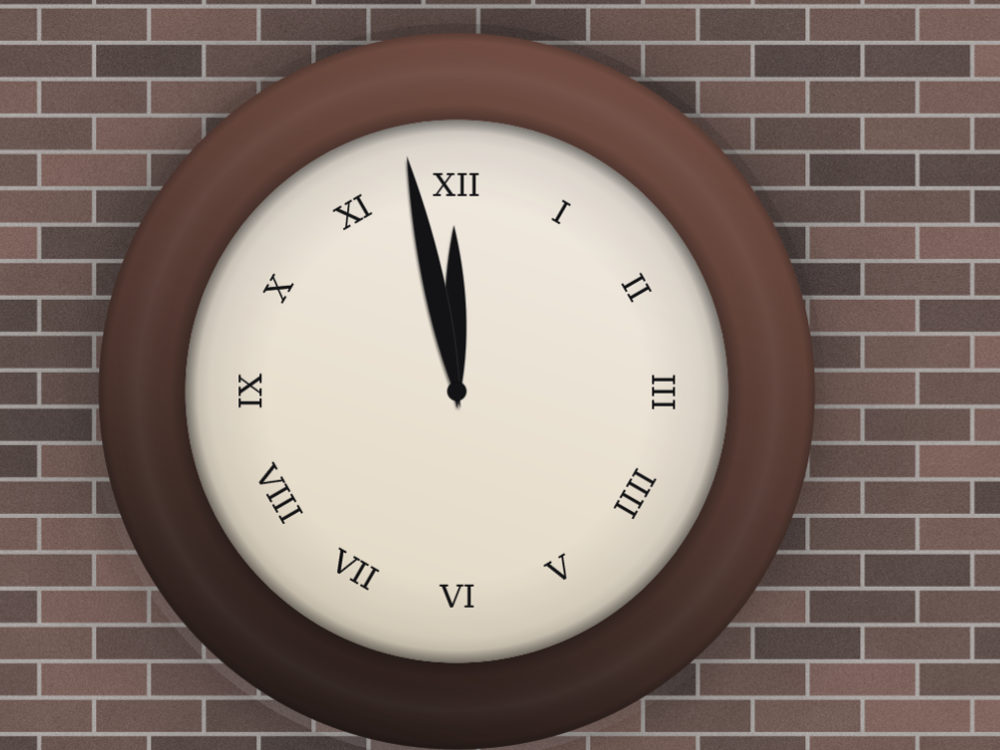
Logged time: 11 h 58 min
